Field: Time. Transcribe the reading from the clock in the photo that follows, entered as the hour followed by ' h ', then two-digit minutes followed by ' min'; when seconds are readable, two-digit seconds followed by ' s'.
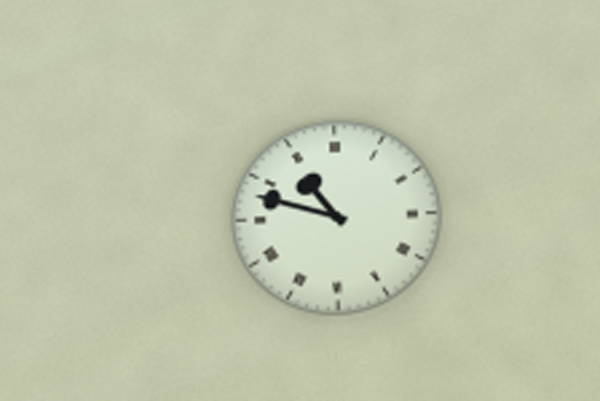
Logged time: 10 h 48 min
